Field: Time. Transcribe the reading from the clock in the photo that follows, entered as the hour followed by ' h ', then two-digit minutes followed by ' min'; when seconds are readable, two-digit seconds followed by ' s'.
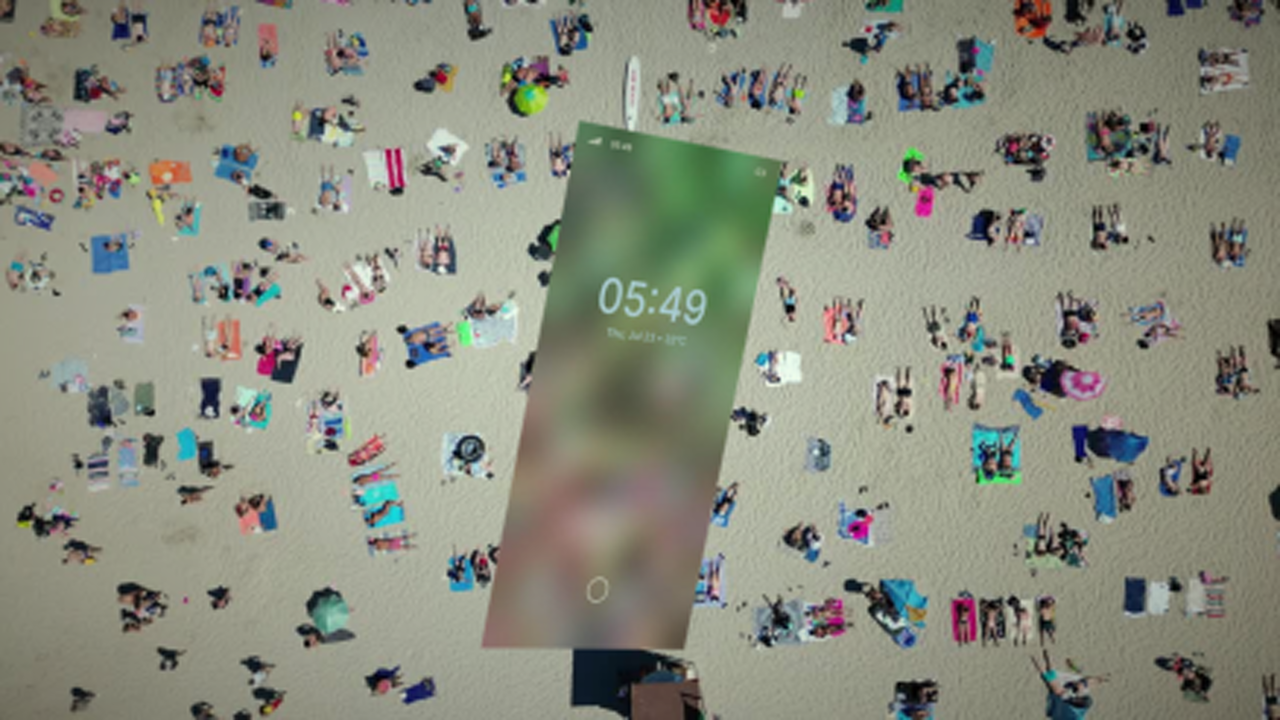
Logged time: 5 h 49 min
